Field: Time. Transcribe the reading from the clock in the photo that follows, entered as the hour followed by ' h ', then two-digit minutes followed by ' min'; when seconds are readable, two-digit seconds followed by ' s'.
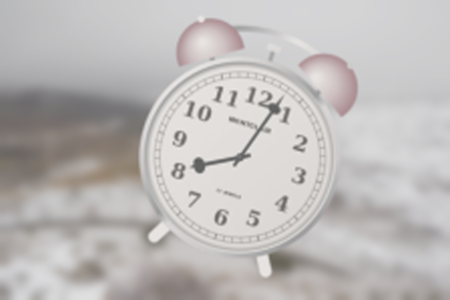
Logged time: 8 h 03 min
